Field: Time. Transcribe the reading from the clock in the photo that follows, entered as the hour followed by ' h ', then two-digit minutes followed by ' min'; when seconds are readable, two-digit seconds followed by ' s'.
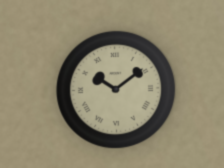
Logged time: 10 h 09 min
